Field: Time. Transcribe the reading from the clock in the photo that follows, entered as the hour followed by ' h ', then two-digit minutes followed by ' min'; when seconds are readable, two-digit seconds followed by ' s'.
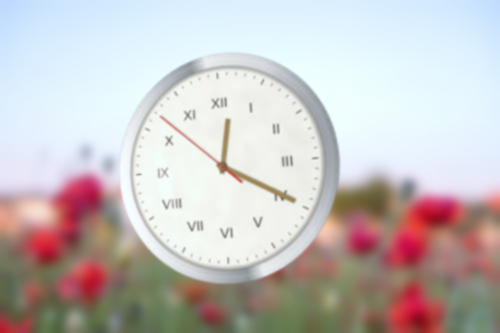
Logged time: 12 h 19 min 52 s
